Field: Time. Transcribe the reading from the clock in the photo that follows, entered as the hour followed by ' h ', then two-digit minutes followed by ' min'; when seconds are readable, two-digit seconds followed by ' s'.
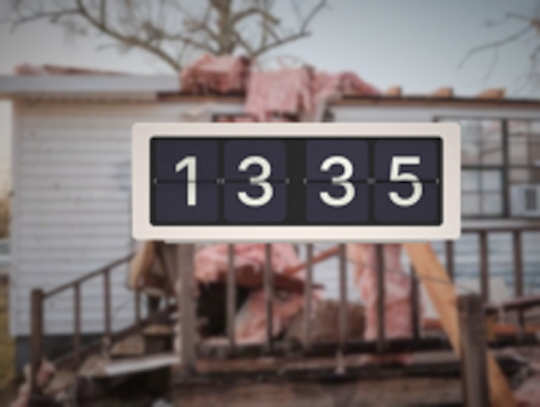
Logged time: 13 h 35 min
